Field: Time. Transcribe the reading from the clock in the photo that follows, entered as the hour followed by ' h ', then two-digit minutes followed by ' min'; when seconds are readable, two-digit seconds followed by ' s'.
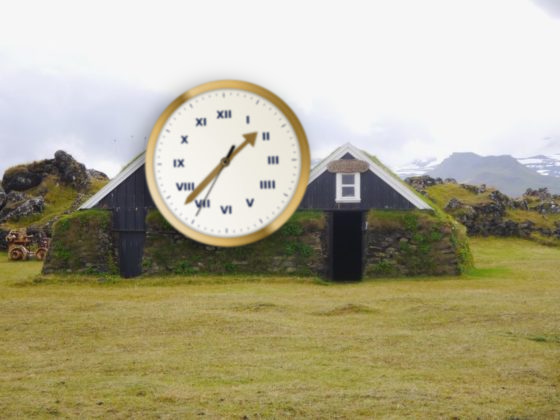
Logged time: 1 h 37 min 35 s
